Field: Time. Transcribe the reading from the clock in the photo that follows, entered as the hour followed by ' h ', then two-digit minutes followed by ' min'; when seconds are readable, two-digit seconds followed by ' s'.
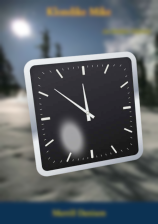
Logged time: 11 h 52 min
